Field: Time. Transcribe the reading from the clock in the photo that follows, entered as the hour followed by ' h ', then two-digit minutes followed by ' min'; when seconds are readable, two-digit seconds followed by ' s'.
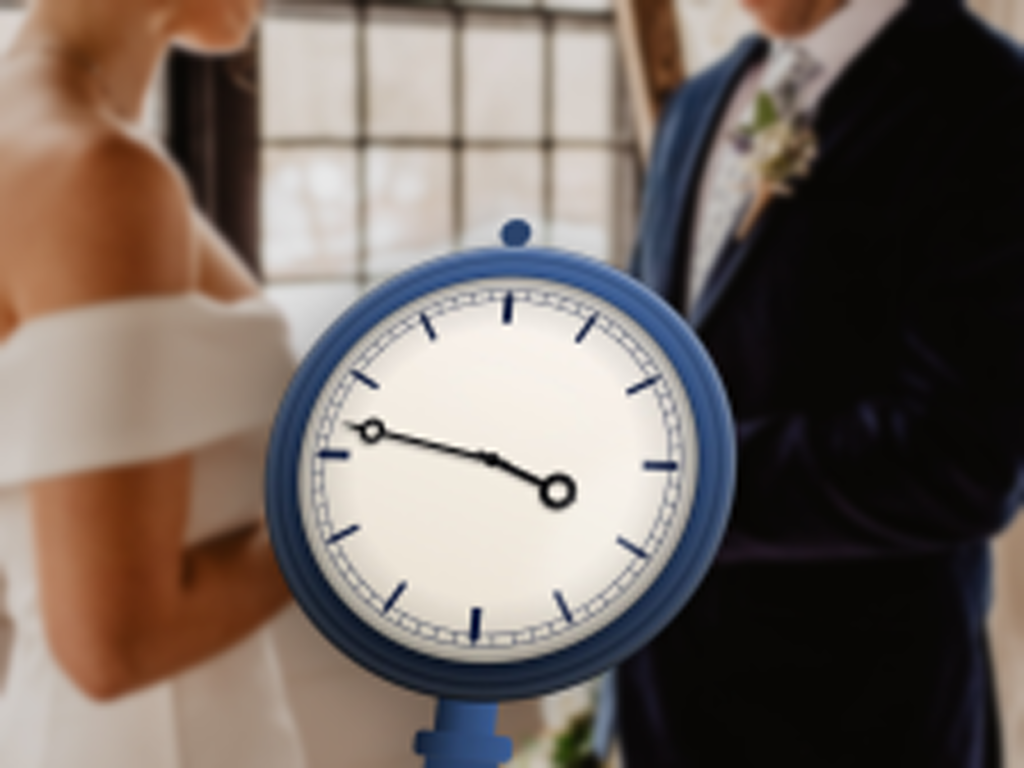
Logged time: 3 h 47 min
